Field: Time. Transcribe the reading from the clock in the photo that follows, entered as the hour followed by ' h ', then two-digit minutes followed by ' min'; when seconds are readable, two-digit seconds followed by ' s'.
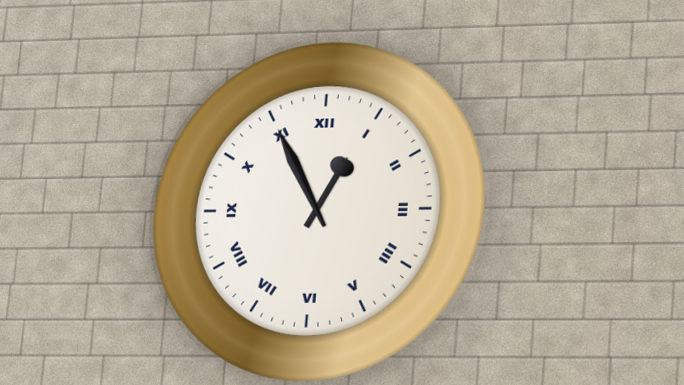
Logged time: 12 h 55 min
